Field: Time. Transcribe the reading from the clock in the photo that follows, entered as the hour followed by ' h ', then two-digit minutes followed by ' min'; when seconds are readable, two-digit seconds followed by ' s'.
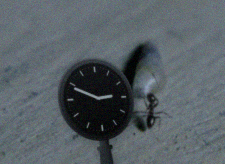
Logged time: 2 h 49 min
